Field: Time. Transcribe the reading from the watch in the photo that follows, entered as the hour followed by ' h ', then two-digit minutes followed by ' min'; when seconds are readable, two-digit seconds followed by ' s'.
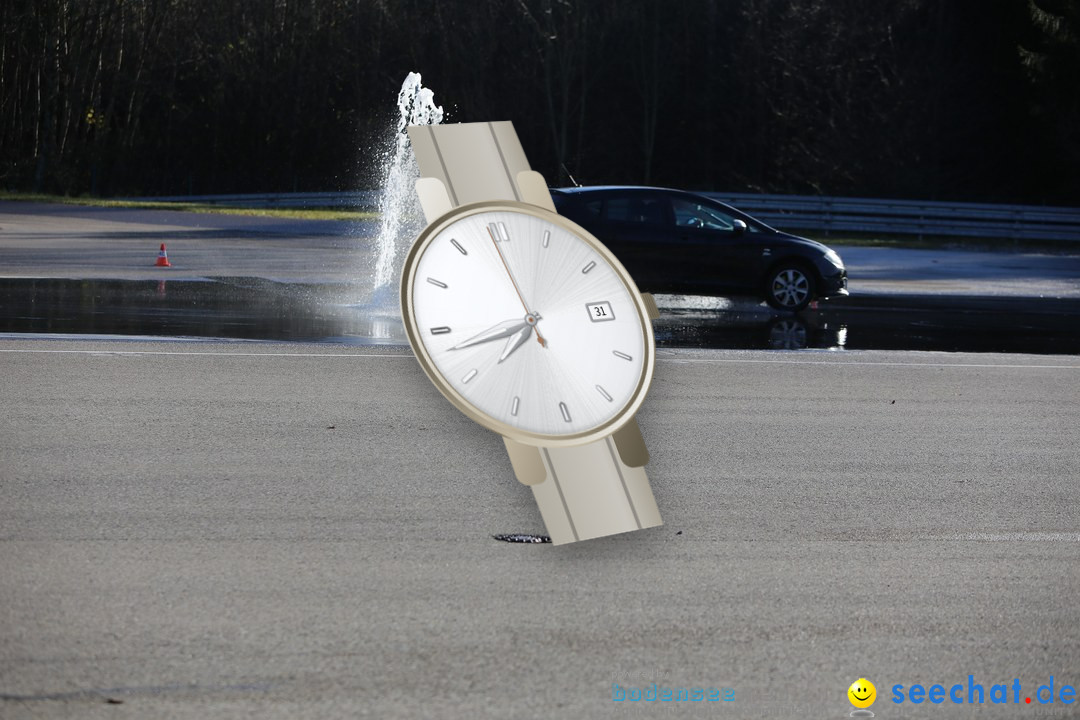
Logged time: 7 h 42 min 59 s
